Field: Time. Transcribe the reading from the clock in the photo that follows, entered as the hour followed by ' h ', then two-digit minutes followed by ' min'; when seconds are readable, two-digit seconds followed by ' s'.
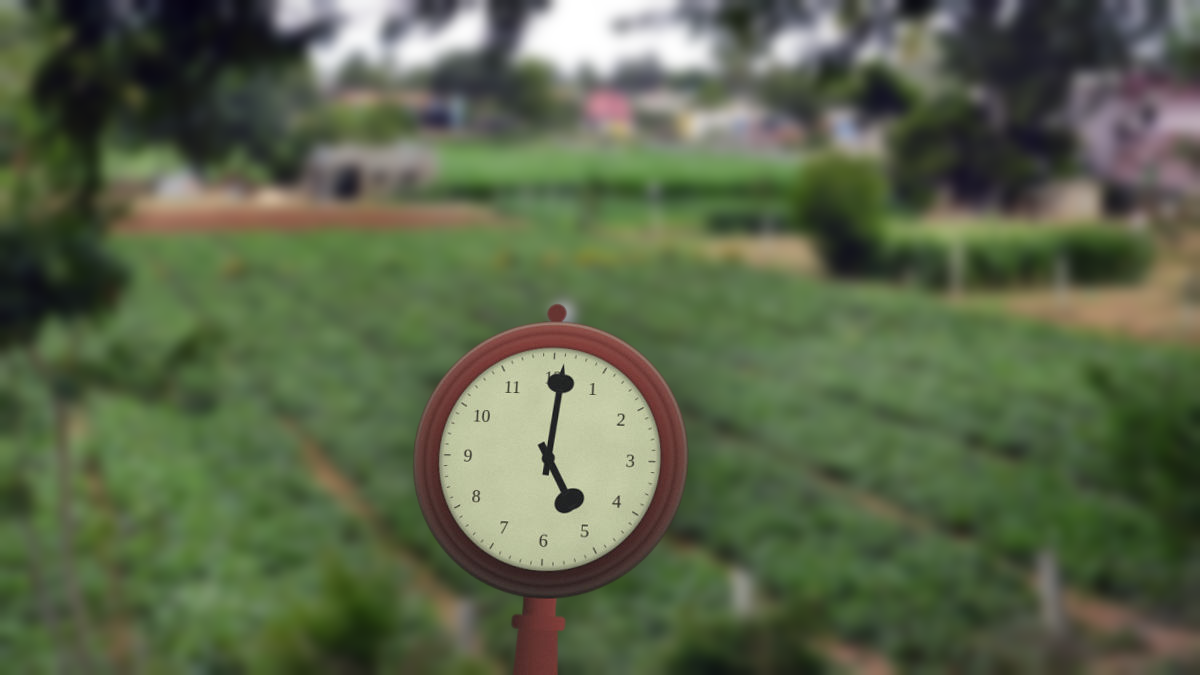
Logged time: 5 h 01 min
